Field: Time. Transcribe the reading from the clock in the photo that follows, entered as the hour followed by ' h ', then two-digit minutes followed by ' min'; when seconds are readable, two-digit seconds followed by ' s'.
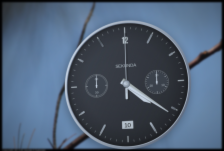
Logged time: 4 h 21 min
